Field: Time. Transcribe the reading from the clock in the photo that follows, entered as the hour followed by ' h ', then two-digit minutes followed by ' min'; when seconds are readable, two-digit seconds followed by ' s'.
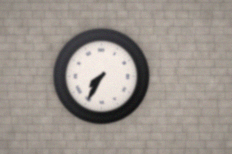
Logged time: 7 h 35 min
